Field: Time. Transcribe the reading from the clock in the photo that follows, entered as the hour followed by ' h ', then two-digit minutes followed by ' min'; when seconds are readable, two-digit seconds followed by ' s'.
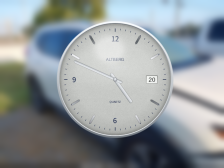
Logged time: 4 h 49 min
